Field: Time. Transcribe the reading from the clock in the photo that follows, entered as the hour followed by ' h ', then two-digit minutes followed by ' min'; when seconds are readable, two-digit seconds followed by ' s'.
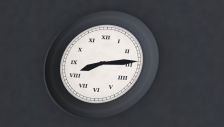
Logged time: 8 h 14 min
